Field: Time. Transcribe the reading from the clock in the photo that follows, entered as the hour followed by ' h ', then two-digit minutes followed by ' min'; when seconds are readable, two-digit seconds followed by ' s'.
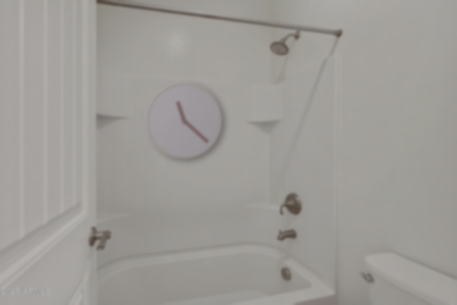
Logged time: 11 h 22 min
